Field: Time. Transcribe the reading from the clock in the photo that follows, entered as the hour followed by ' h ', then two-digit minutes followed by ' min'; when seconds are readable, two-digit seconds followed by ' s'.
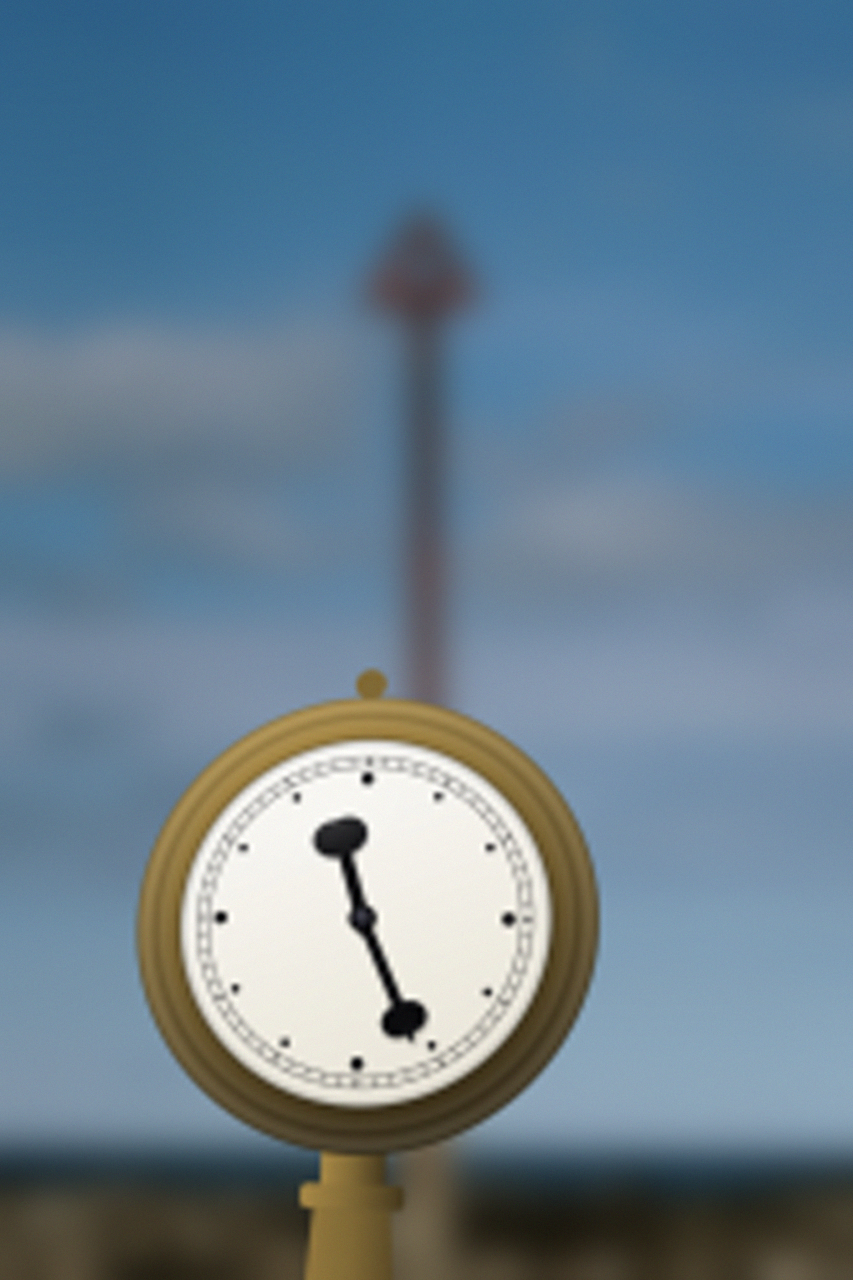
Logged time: 11 h 26 min
